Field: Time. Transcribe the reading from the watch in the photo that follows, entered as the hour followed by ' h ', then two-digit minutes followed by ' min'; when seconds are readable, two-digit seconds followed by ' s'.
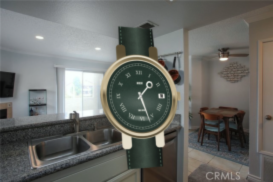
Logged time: 1 h 27 min
